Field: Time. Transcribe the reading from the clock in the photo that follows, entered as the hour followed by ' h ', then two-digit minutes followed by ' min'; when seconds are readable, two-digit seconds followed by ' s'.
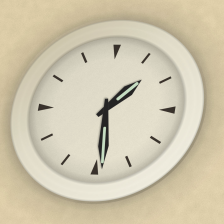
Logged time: 1 h 29 min
